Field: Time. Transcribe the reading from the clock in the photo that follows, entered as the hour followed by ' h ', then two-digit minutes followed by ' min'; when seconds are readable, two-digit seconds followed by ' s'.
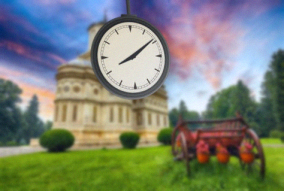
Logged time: 8 h 09 min
